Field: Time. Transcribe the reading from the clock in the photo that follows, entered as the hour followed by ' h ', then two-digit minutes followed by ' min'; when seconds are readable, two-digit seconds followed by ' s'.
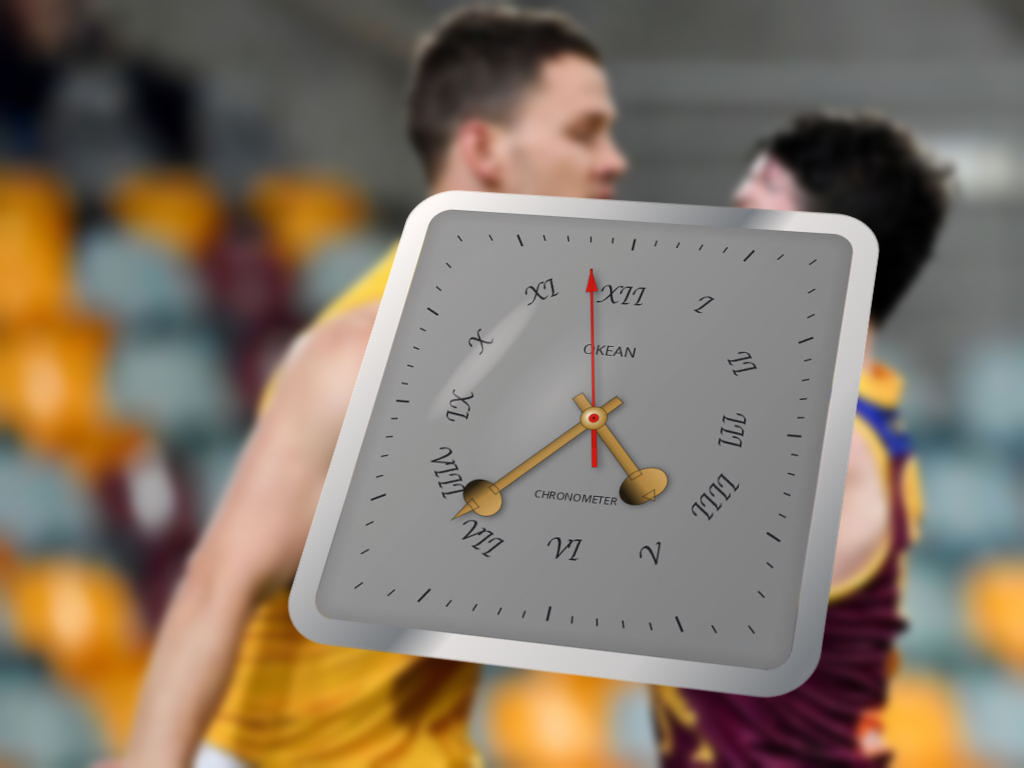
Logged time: 4 h 36 min 58 s
